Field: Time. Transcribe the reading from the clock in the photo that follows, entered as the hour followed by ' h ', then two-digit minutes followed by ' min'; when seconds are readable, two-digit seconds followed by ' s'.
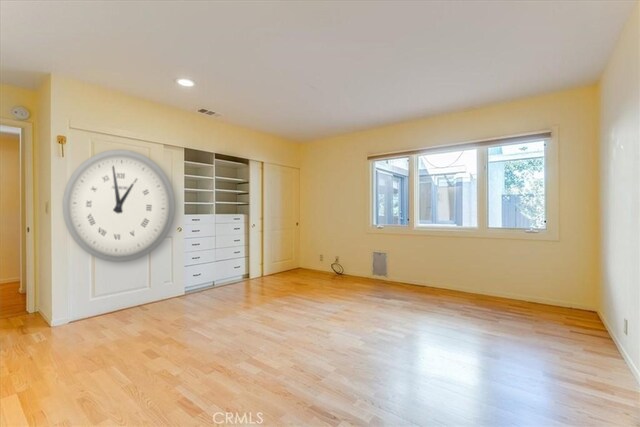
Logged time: 12 h 58 min
